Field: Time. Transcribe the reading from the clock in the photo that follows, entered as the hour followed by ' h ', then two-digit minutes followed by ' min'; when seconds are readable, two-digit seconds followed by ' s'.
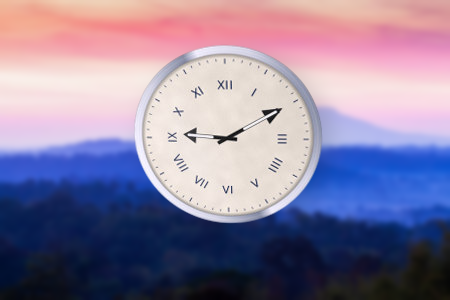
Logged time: 9 h 10 min
